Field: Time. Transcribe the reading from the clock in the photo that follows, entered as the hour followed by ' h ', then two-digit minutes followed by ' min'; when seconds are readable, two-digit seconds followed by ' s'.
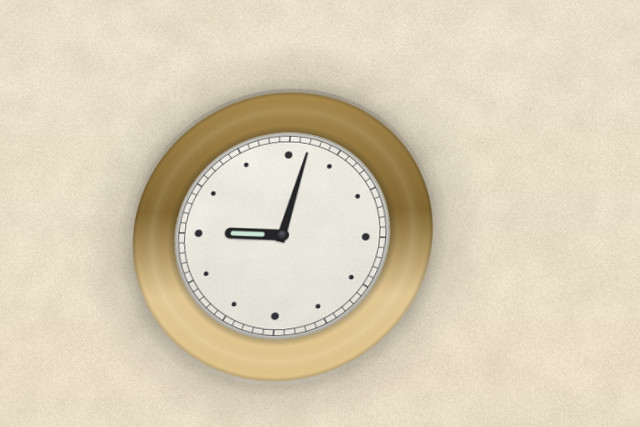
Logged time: 9 h 02 min
